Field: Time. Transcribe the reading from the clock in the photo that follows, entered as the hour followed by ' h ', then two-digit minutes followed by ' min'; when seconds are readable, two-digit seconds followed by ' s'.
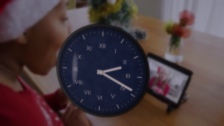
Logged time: 2 h 19 min
